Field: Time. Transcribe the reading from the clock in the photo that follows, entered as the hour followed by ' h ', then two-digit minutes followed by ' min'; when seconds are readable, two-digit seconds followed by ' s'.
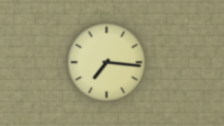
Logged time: 7 h 16 min
